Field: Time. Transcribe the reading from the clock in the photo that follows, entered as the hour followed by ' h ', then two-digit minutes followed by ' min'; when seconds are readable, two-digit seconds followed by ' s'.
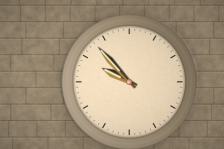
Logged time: 9 h 53 min
